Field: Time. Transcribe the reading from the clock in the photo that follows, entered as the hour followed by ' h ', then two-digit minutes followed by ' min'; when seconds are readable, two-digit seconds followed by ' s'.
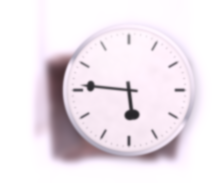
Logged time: 5 h 46 min
